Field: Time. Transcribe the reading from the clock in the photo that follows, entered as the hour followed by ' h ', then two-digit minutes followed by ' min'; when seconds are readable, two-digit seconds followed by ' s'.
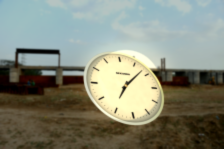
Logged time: 7 h 08 min
